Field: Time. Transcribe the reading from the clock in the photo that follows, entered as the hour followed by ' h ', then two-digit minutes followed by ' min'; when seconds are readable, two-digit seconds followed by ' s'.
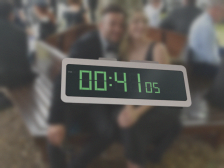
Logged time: 0 h 41 min 05 s
